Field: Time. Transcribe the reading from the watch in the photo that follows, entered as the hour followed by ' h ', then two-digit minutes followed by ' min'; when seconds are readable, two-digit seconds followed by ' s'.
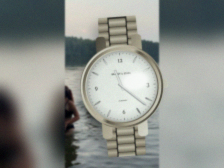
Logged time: 11 h 22 min
